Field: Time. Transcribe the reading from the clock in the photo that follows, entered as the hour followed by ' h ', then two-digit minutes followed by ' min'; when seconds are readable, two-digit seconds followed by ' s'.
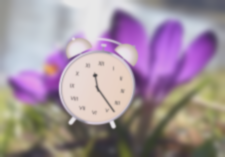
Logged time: 11 h 23 min
